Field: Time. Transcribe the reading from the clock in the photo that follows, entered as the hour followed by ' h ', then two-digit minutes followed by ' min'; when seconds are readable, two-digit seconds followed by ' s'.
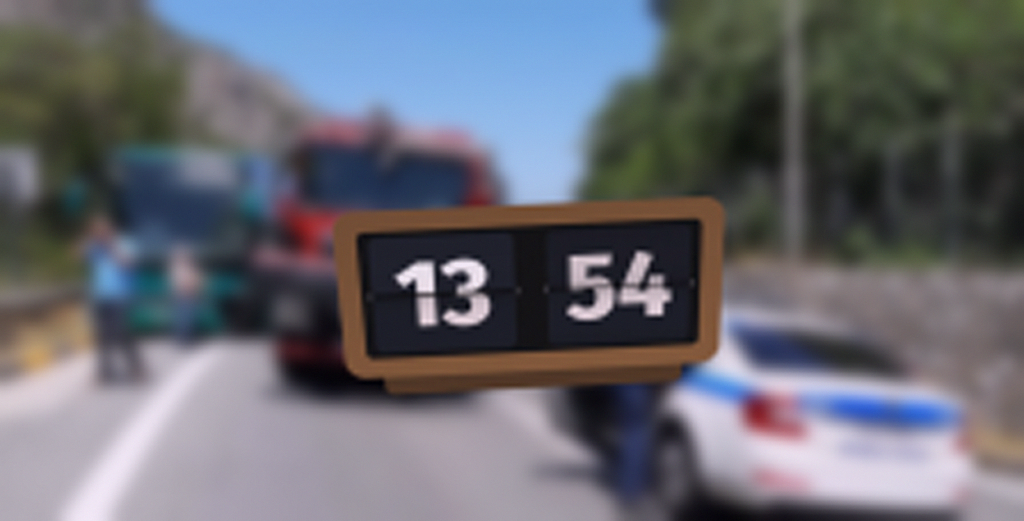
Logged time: 13 h 54 min
